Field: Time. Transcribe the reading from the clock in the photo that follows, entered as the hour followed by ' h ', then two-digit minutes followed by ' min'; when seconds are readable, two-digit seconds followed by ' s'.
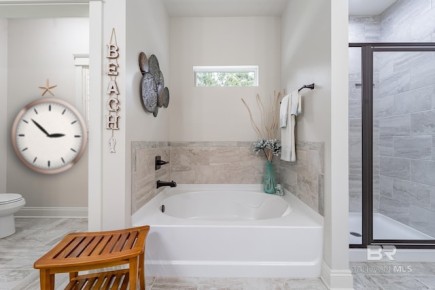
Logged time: 2 h 52 min
